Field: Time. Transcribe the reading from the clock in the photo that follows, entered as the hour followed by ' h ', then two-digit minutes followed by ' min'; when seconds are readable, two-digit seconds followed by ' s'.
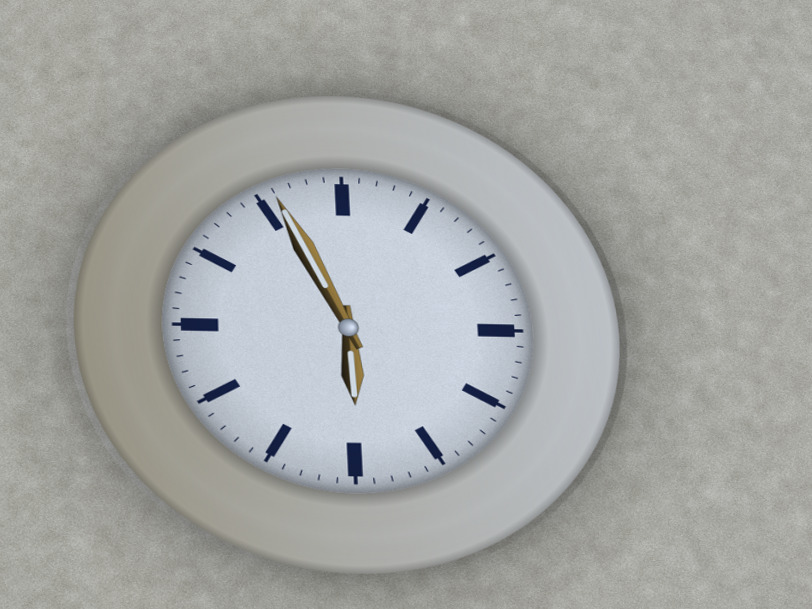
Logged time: 5 h 56 min
